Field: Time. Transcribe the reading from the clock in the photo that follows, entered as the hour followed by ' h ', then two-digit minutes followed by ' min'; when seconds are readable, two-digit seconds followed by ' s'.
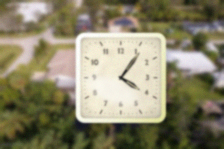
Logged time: 4 h 06 min
